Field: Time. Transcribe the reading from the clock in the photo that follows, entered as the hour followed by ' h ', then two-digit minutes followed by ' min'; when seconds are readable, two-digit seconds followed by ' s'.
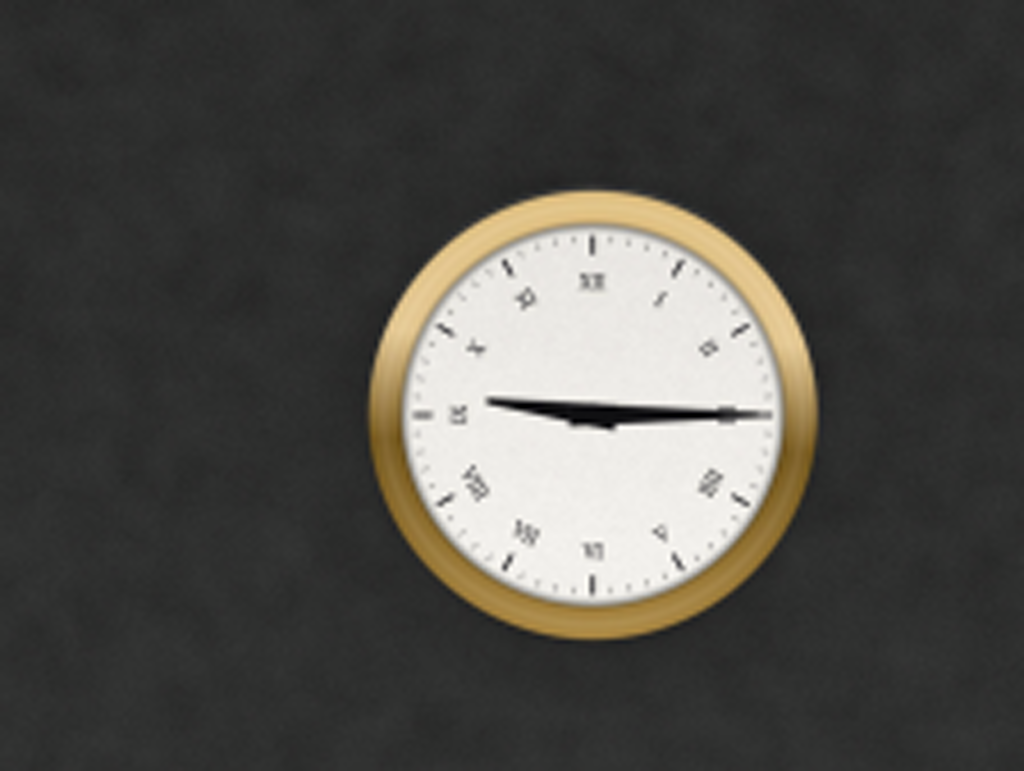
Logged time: 9 h 15 min
